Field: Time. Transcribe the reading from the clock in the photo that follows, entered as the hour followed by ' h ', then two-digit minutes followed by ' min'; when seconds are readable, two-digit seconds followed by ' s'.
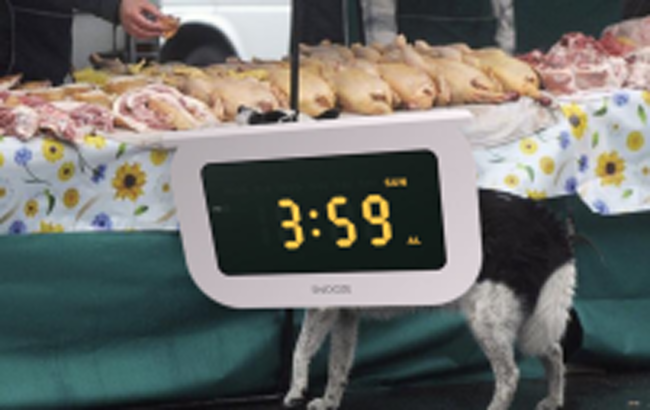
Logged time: 3 h 59 min
